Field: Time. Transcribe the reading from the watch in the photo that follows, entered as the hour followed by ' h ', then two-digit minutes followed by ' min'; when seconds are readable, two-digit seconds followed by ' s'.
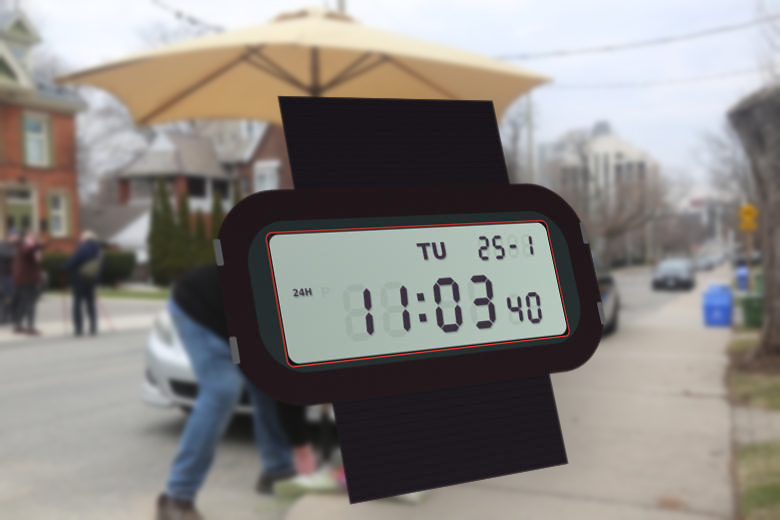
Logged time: 11 h 03 min 40 s
